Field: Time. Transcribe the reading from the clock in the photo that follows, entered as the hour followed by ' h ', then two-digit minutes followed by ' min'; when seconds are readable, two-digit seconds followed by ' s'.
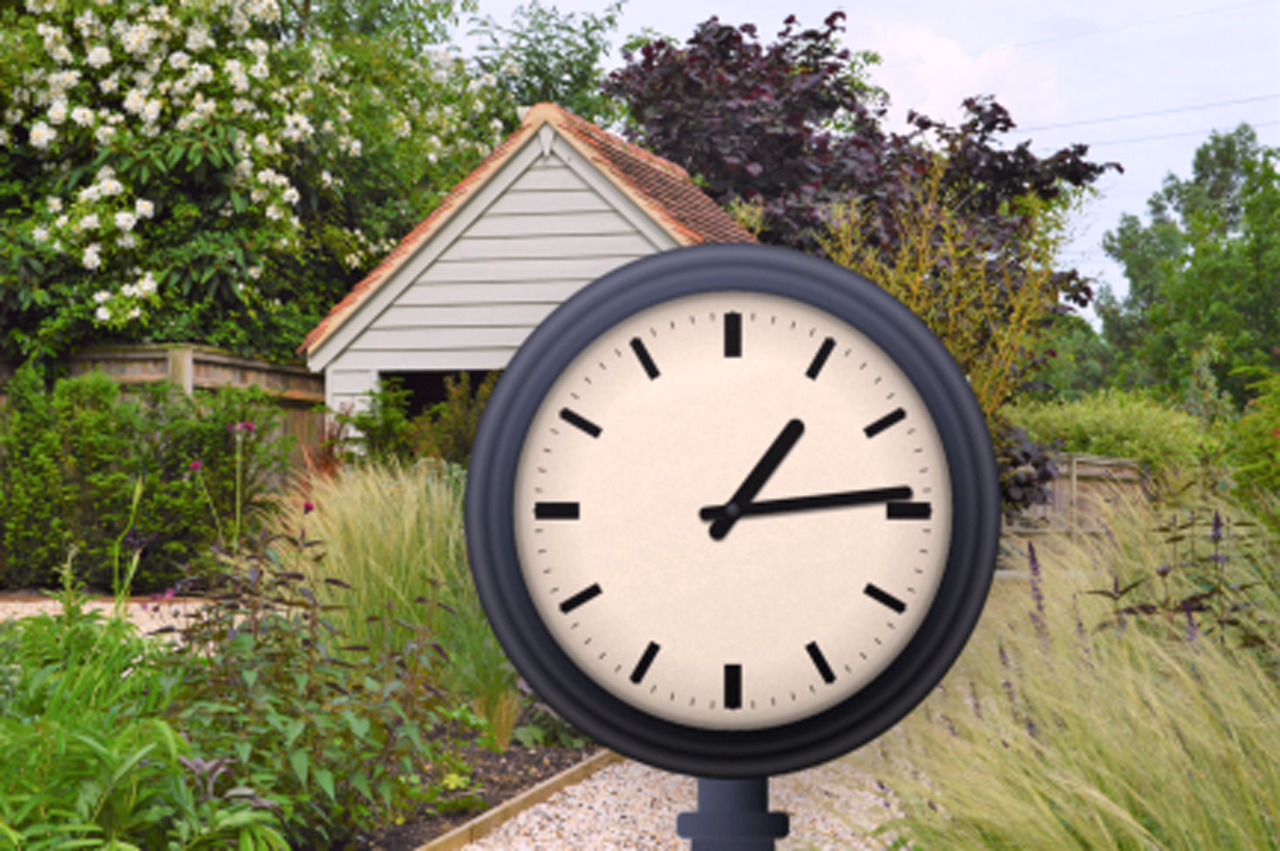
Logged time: 1 h 14 min
